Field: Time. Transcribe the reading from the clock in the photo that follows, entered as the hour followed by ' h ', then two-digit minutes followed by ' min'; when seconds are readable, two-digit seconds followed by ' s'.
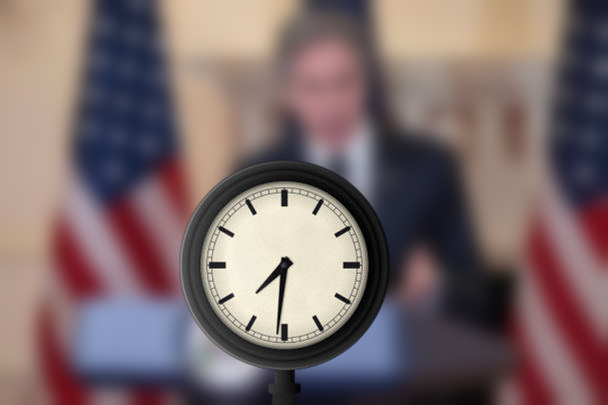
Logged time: 7 h 31 min
